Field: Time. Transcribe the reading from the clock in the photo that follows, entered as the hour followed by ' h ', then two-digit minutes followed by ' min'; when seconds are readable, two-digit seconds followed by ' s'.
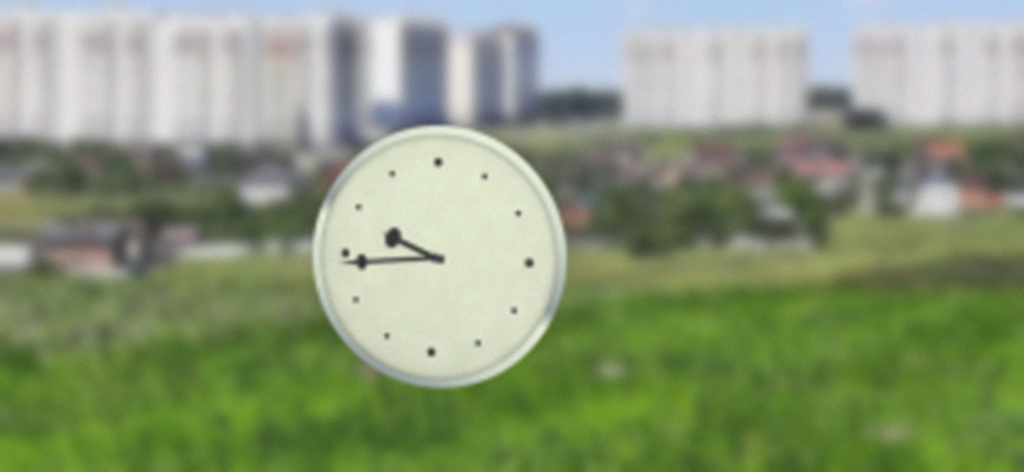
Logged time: 9 h 44 min
